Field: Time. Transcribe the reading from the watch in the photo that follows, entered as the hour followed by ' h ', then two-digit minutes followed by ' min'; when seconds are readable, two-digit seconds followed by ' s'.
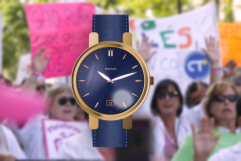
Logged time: 10 h 12 min
